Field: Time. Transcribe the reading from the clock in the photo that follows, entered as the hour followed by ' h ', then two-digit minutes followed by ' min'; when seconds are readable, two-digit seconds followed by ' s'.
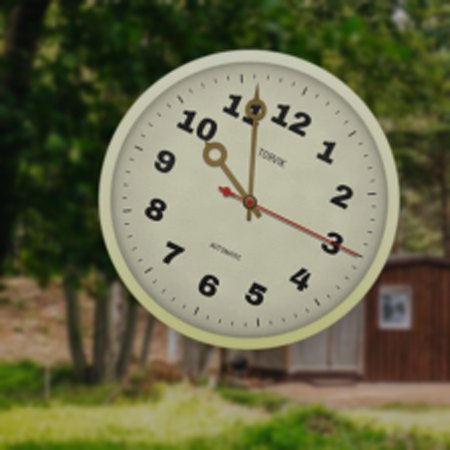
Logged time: 9 h 56 min 15 s
